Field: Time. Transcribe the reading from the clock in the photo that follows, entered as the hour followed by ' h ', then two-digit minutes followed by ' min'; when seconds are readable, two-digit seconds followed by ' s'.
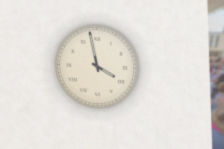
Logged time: 3 h 58 min
